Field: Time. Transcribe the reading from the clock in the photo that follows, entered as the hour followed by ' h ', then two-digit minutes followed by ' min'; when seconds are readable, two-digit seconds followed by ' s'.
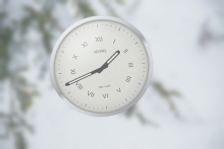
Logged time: 1 h 42 min
